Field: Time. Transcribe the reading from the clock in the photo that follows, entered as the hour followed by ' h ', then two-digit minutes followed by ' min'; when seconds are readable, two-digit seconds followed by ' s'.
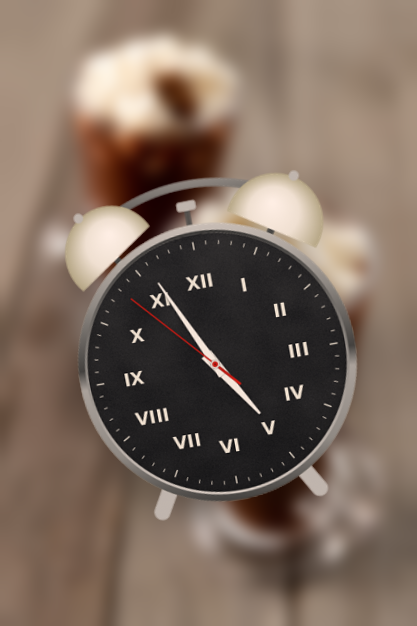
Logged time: 4 h 55 min 53 s
